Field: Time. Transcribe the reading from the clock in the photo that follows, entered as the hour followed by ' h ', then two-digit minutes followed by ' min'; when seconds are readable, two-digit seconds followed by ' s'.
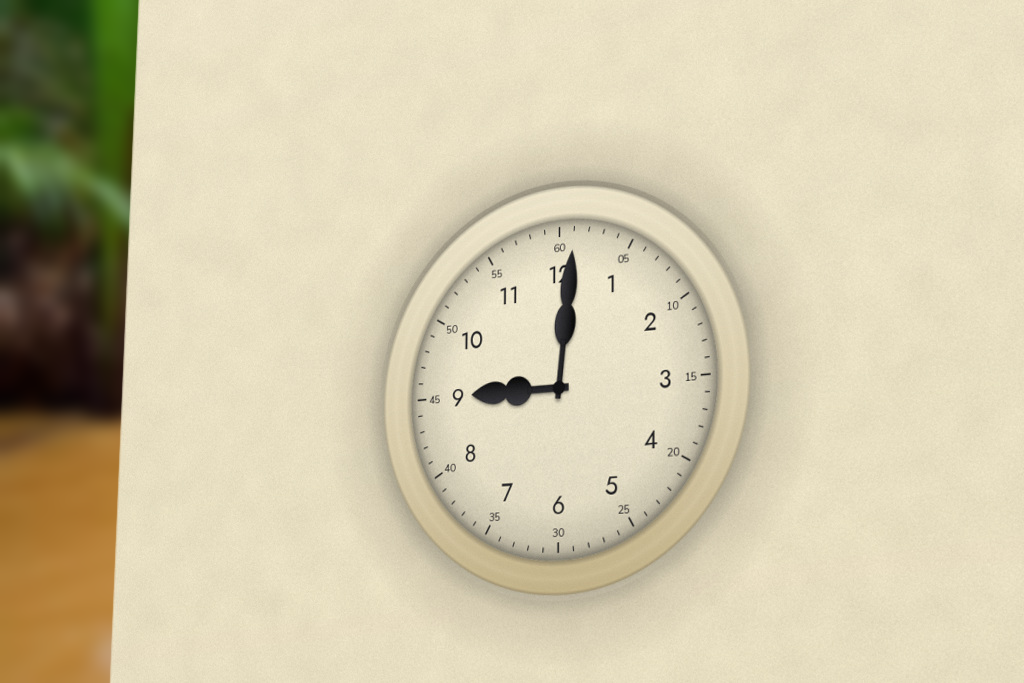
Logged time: 9 h 01 min
